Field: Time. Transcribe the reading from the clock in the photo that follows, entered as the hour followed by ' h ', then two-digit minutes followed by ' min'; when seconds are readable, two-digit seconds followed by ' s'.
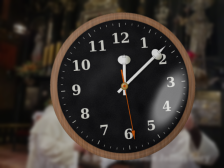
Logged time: 12 h 08 min 29 s
